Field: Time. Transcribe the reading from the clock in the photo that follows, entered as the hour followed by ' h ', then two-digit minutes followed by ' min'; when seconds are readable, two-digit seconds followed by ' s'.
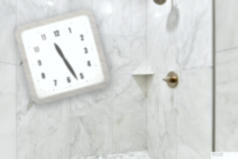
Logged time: 11 h 27 min
